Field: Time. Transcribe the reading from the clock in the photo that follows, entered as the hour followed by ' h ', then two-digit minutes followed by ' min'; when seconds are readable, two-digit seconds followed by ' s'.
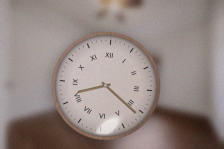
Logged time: 8 h 21 min
